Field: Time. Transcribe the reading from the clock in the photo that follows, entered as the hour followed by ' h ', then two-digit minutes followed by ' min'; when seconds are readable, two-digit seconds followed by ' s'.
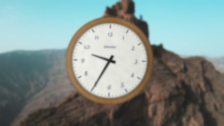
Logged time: 9 h 35 min
